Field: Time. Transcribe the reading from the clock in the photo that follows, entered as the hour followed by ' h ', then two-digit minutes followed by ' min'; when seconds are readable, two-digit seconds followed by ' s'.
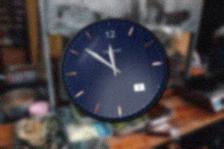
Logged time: 11 h 52 min
